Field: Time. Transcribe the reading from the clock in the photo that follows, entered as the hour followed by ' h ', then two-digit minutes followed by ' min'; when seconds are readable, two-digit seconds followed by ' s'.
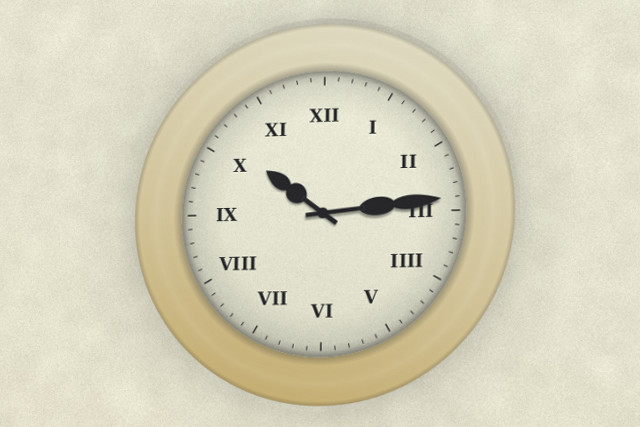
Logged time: 10 h 14 min
